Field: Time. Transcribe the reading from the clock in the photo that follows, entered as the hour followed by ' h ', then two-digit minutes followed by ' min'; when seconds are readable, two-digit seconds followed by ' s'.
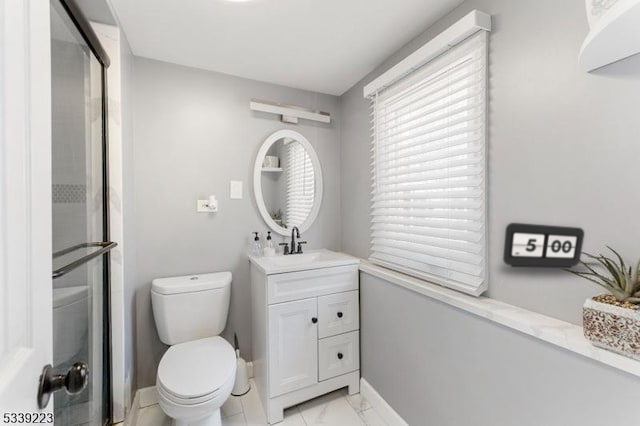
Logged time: 5 h 00 min
